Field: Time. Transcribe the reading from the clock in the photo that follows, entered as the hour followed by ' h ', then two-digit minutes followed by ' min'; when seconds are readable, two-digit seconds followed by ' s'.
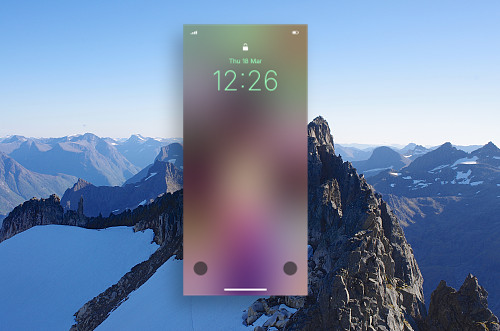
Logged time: 12 h 26 min
